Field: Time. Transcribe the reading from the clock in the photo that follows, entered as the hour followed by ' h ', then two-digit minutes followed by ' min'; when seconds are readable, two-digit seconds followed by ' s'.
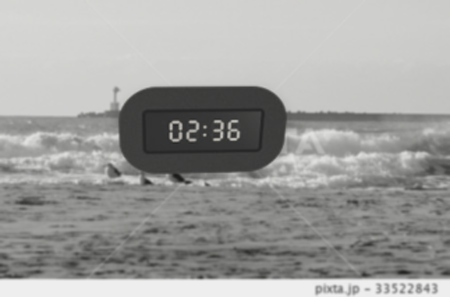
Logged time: 2 h 36 min
